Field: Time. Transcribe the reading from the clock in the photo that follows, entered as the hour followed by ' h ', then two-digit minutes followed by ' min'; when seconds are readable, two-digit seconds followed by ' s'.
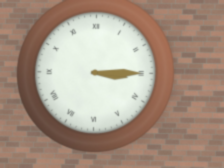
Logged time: 3 h 15 min
